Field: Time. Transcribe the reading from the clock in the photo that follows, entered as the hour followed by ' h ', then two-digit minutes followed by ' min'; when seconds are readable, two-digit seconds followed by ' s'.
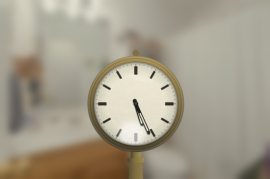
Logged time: 5 h 26 min
